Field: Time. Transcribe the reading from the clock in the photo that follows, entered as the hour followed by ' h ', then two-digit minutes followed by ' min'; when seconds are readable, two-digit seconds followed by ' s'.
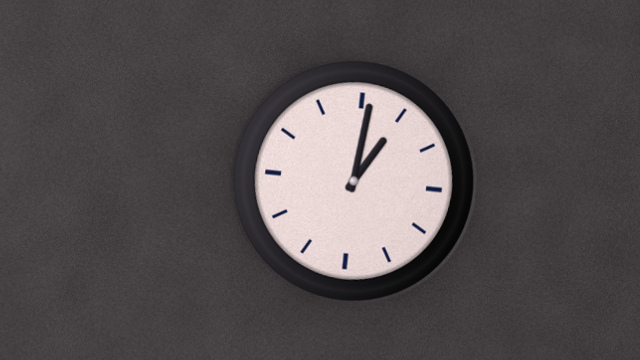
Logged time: 1 h 01 min
